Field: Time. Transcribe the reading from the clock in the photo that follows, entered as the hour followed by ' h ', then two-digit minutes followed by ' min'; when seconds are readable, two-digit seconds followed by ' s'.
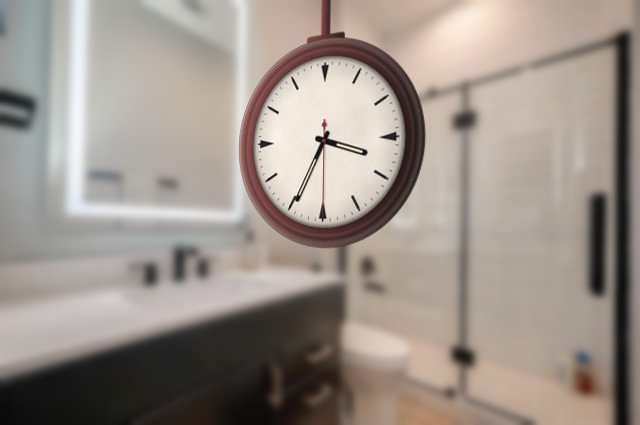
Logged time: 3 h 34 min 30 s
